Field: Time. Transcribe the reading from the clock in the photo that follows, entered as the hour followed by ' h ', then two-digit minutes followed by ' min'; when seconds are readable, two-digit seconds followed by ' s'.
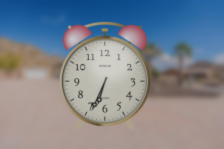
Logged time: 6 h 34 min
